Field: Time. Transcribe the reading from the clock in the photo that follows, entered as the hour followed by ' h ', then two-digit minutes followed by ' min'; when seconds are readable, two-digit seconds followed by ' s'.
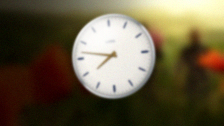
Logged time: 7 h 47 min
